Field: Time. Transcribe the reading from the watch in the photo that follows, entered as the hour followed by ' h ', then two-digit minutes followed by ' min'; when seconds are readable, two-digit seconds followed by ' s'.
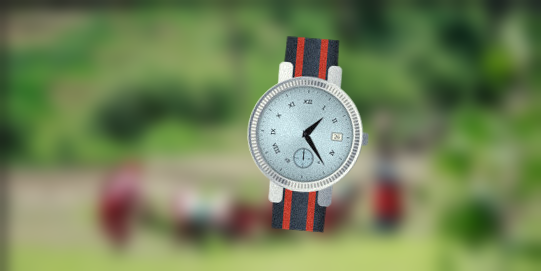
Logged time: 1 h 24 min
